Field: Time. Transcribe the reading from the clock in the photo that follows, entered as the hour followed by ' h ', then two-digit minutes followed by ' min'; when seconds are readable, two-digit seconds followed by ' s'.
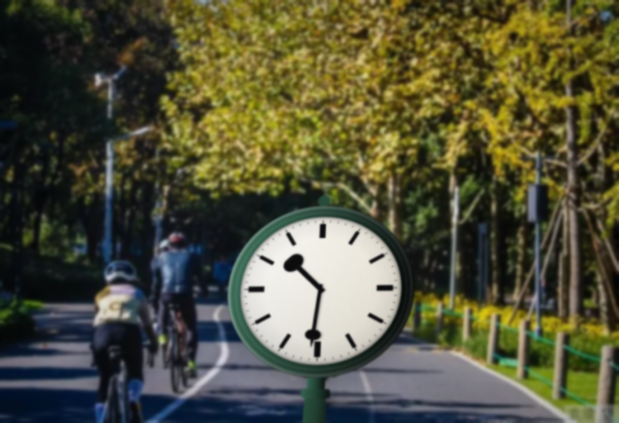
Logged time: 10 h 31 min
